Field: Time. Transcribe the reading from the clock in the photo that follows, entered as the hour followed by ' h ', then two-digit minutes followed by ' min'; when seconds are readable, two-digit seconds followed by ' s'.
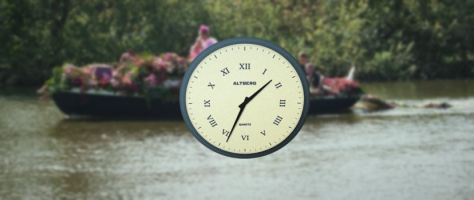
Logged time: 1 h 34 min
